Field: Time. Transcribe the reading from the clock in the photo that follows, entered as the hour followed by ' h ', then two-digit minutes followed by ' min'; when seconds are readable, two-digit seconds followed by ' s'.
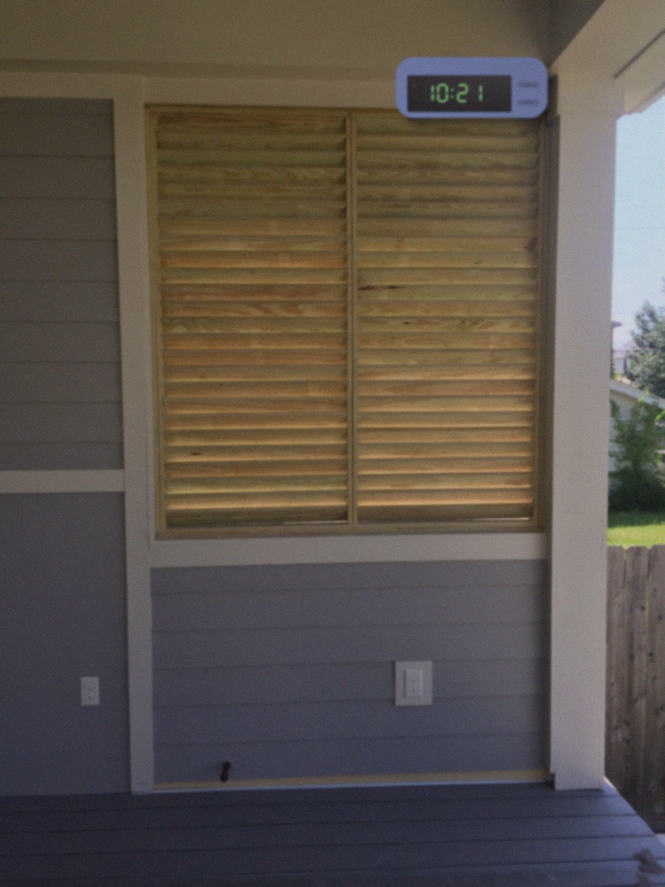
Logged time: 10 h 21 min
